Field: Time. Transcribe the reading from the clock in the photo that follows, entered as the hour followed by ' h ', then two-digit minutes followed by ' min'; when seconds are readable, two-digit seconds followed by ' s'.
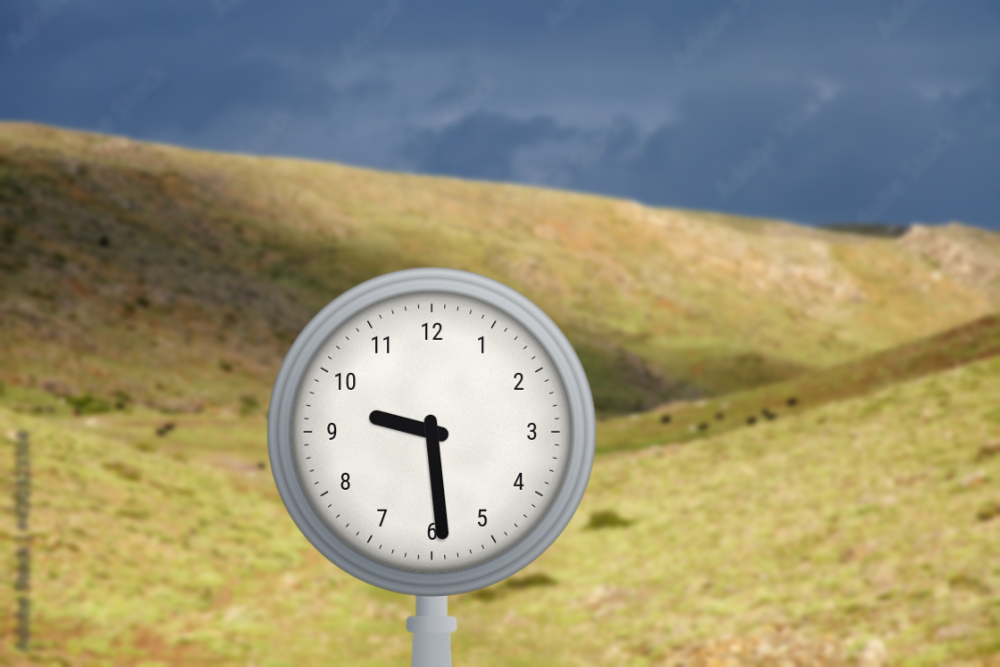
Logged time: 9 h 29 min
